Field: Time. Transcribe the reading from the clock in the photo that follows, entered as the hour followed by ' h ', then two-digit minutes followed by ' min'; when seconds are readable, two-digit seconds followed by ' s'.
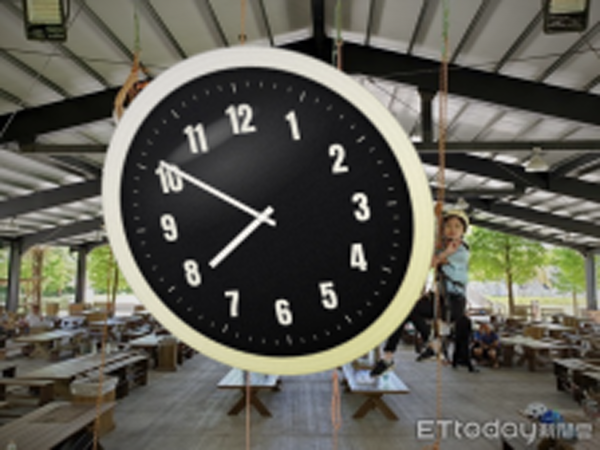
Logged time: 7 h 51 min
